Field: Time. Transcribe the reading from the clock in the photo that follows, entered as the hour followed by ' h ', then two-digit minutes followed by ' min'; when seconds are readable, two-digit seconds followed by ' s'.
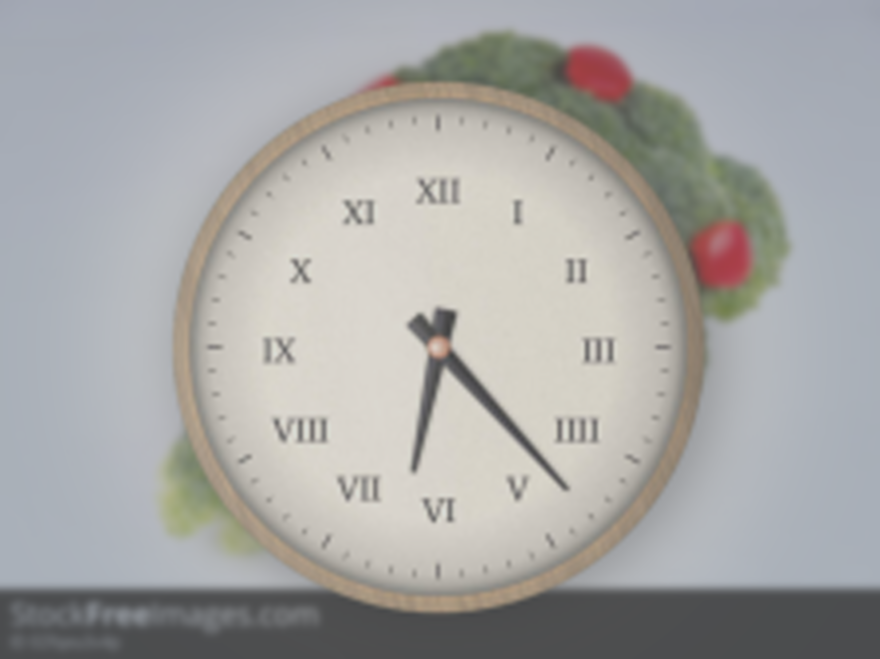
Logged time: 6 h 23 min
